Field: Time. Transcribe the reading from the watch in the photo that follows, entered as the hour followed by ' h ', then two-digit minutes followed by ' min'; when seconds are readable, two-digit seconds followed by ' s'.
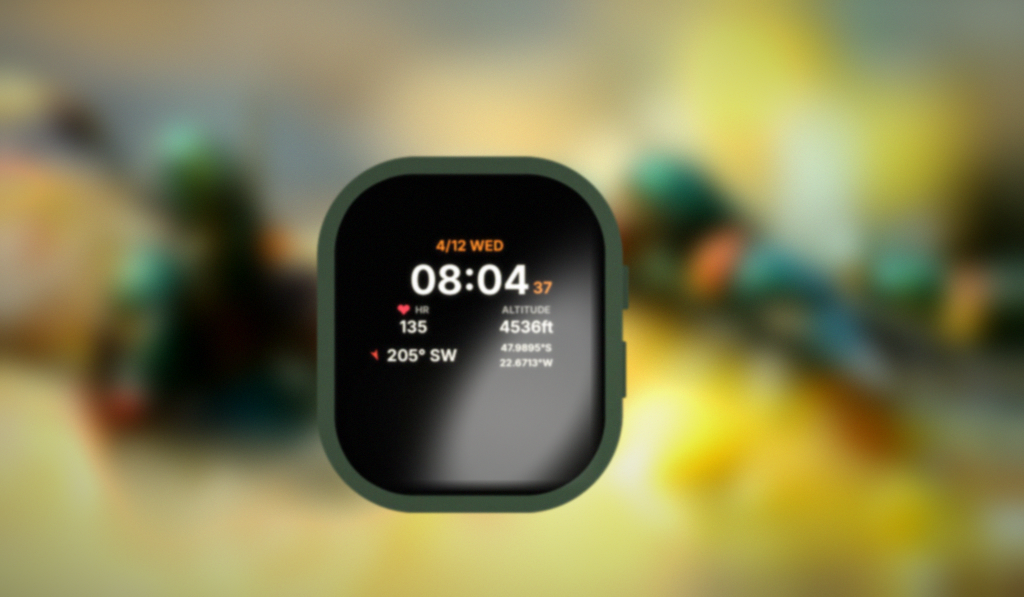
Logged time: 8 h 04 min 37 s
